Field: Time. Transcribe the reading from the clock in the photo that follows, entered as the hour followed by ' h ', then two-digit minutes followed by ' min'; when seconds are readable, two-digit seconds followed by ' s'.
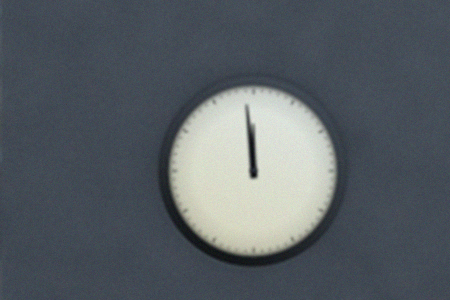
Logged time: 11 h 59 min
